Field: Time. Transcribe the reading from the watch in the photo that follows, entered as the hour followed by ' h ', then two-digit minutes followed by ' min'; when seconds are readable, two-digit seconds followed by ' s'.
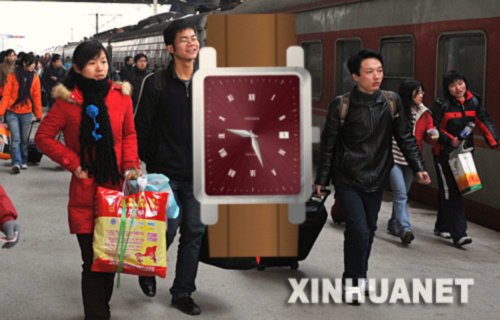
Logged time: 9 h 27 min
